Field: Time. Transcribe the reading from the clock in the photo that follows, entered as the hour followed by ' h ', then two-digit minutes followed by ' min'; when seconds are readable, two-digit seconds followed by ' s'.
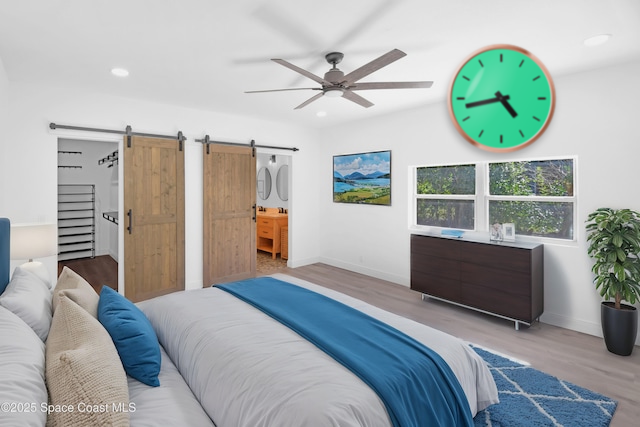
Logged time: 4 h 43 min
